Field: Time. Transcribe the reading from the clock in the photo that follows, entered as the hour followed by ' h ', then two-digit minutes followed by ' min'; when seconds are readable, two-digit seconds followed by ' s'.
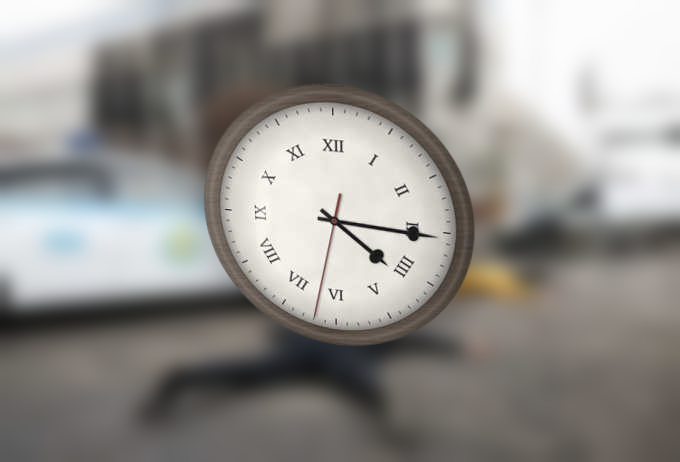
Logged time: 4 h 15 min 32 s
